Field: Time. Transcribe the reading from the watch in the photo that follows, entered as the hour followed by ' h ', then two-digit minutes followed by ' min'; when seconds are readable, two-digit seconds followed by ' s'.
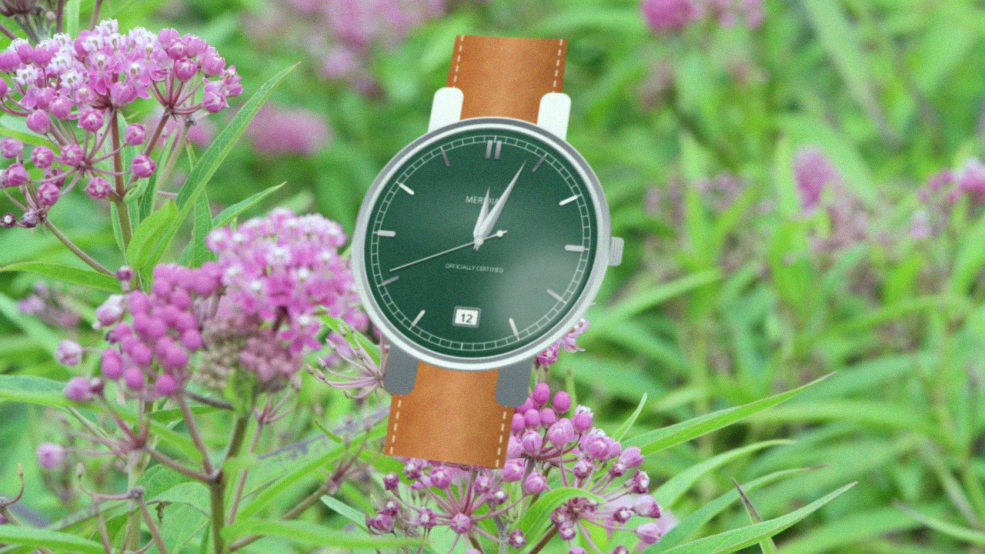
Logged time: 12 h 03 min 41 s
